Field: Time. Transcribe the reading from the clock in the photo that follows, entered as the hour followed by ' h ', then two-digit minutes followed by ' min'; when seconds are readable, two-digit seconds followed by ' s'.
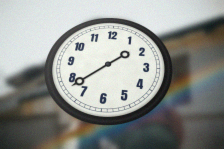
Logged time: 1 h 38 min
